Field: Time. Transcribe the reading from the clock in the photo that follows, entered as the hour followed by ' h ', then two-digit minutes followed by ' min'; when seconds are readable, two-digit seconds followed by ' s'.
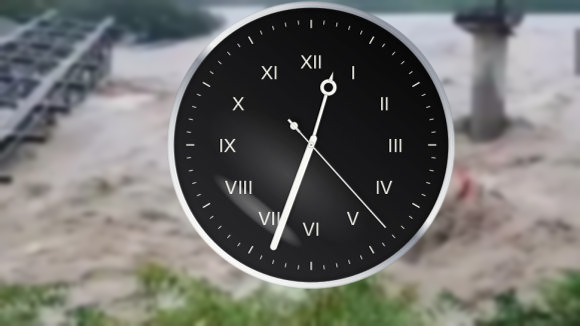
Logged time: 12 h 33 min 23 s
